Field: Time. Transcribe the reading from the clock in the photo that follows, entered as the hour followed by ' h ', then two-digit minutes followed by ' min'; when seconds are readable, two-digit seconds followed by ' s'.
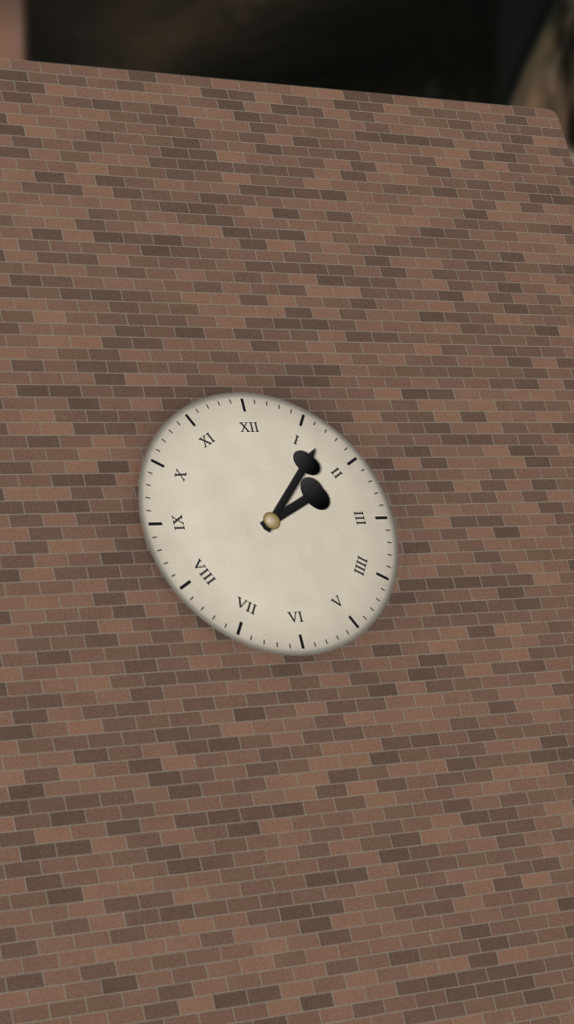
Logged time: 2 h 07 min
